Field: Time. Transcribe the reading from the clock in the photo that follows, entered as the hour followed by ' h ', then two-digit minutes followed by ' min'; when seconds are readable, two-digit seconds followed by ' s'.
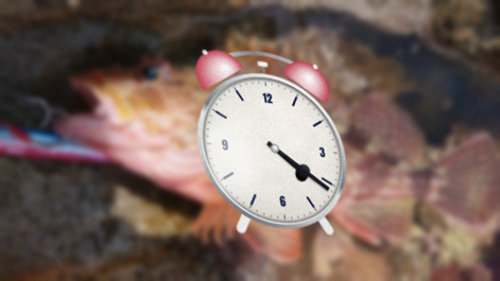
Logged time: 4 h 21 min
